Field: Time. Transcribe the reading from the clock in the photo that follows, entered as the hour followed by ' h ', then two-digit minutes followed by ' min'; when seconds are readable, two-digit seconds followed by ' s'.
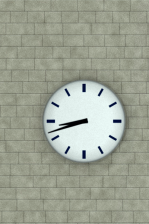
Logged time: 8 h 42 min
